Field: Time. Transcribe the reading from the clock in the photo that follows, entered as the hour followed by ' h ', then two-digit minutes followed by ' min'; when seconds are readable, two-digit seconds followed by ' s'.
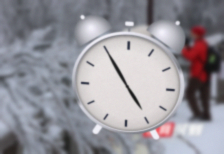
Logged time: 4 h 55 min
